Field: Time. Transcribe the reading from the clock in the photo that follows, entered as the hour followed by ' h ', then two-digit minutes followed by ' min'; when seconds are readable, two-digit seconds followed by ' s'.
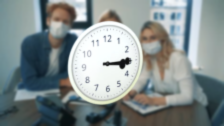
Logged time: 3 h 15 min
